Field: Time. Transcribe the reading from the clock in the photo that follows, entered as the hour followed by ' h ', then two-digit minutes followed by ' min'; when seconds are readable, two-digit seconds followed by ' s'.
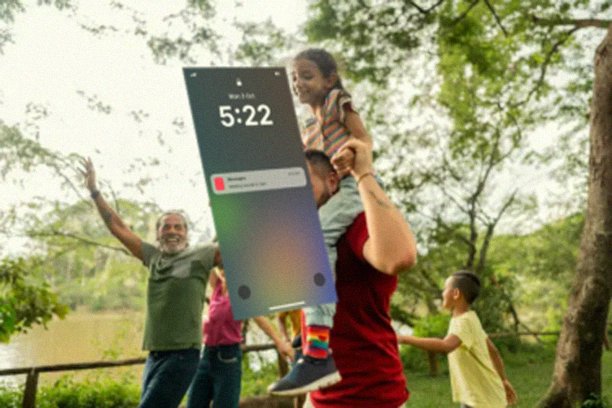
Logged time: 5 h 22 min
